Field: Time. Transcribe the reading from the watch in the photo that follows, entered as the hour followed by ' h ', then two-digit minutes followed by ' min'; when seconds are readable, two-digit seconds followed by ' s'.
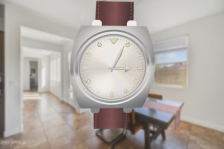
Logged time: 3 h 04 min
